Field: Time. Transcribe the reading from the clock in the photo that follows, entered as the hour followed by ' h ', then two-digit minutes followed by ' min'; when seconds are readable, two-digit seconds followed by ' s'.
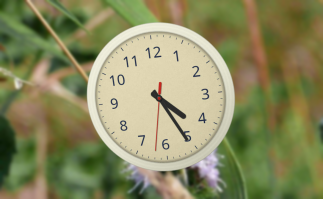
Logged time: 4 h 25 min 32 s
